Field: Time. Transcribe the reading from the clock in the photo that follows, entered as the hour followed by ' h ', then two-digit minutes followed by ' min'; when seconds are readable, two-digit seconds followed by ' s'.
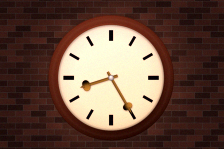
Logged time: 8 h 25 min
